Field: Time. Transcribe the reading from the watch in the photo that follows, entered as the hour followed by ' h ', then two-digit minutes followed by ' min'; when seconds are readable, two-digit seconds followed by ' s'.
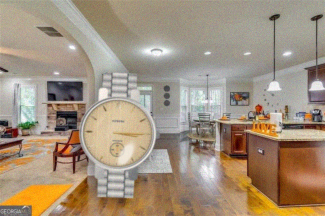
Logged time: 3 h 15 min
